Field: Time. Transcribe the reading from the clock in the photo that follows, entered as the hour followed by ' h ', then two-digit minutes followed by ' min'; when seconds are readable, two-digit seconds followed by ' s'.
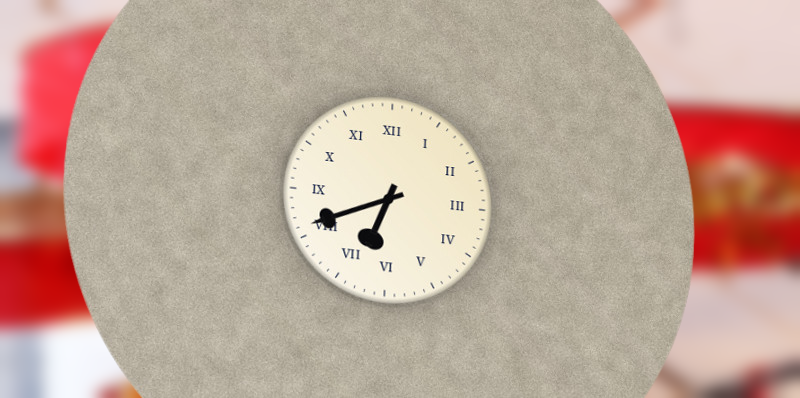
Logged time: 6 h 41 min
